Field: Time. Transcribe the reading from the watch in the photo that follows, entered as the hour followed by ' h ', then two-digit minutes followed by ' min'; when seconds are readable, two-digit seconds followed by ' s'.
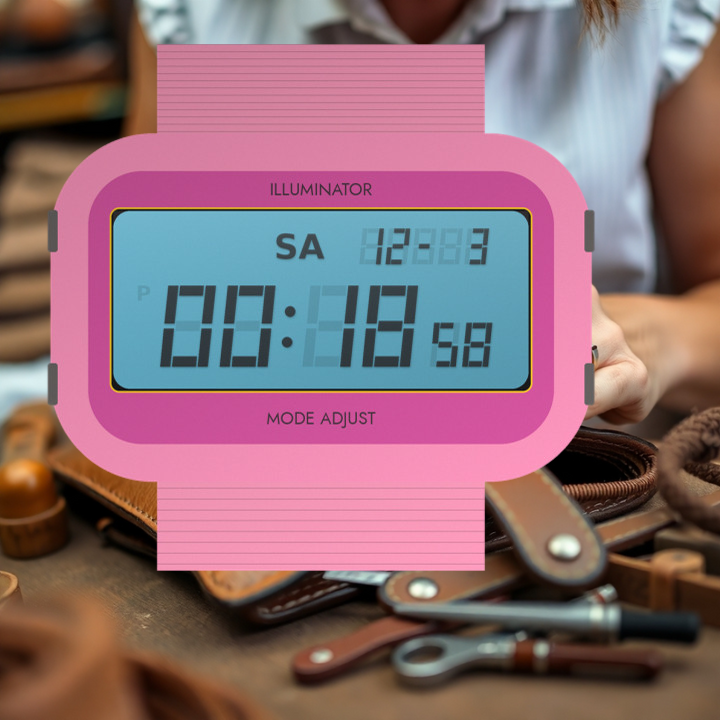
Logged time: 0 h 18 min 58 s
